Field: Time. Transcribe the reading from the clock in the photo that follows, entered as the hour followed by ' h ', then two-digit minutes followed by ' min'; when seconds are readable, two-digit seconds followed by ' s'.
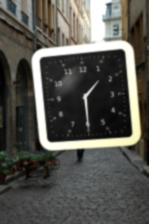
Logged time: 1 h 30 min
